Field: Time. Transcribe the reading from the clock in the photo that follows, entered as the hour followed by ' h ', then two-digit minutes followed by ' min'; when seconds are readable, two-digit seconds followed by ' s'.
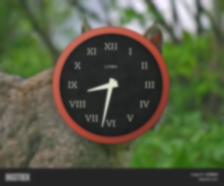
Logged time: 8 h 32 min
